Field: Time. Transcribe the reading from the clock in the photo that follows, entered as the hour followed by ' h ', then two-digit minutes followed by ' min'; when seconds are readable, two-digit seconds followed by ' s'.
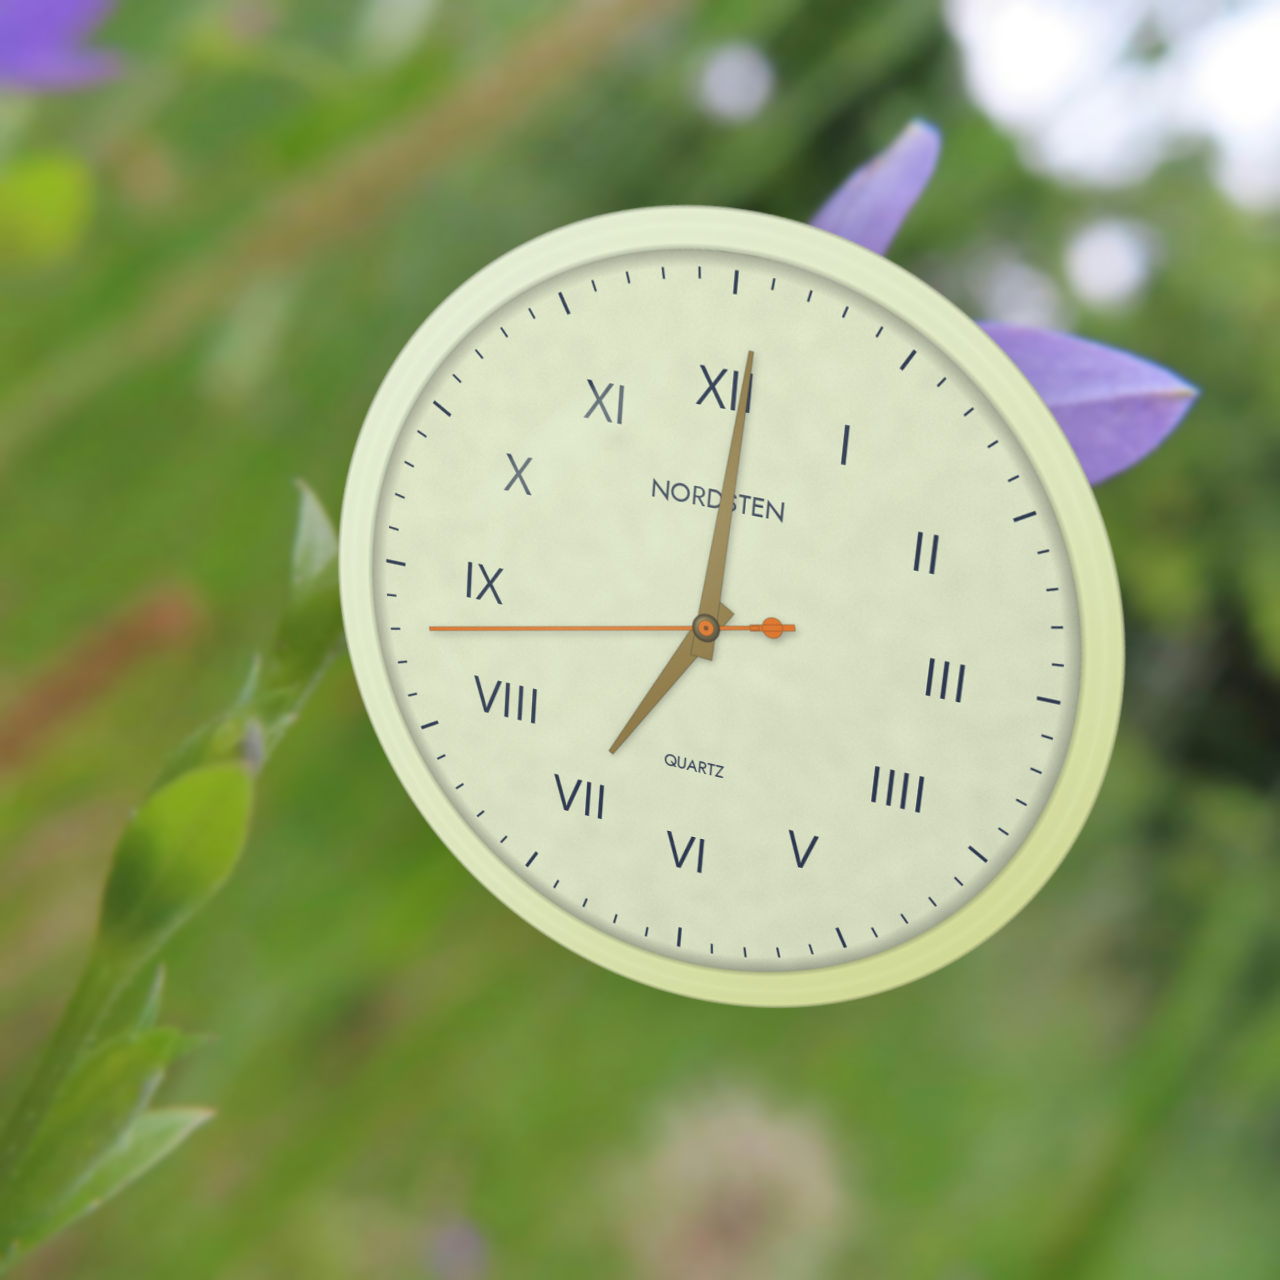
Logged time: 7 h 00 min 43 s
